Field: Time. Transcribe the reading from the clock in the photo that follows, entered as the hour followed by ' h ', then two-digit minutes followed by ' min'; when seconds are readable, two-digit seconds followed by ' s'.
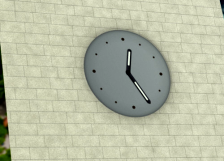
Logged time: 12 h 25 min
